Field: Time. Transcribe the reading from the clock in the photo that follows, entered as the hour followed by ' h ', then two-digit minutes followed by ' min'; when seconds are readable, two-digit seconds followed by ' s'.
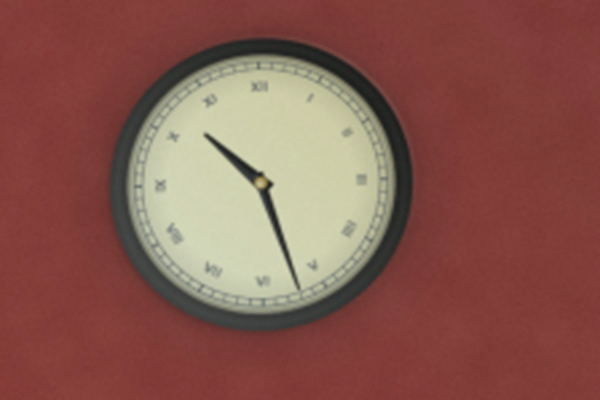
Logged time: 10 h 27 min
